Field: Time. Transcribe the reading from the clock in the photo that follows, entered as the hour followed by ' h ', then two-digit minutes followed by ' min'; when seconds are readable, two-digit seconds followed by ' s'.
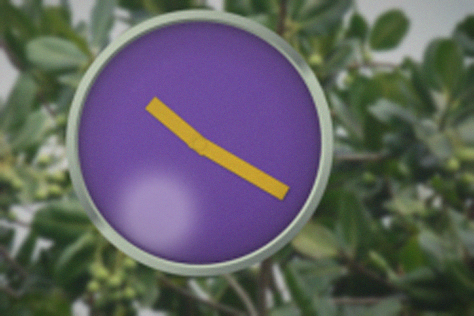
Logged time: 10 h 20 min
